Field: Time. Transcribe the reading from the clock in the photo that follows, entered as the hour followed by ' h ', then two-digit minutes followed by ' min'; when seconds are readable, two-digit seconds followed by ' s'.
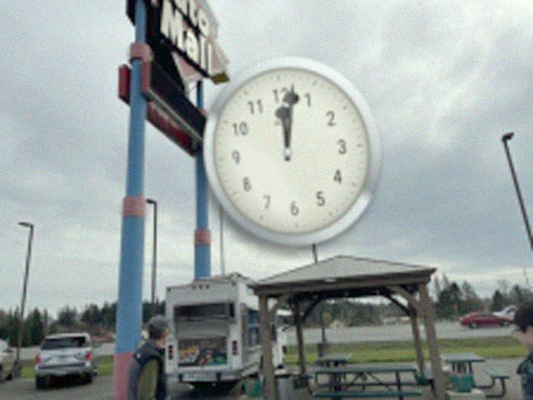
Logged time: 12 h 02 min
